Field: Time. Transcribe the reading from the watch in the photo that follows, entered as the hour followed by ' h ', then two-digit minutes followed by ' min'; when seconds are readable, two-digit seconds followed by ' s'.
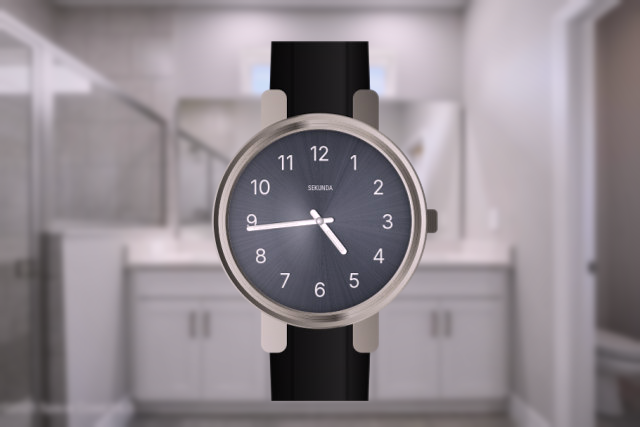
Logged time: 4 h 44 min
